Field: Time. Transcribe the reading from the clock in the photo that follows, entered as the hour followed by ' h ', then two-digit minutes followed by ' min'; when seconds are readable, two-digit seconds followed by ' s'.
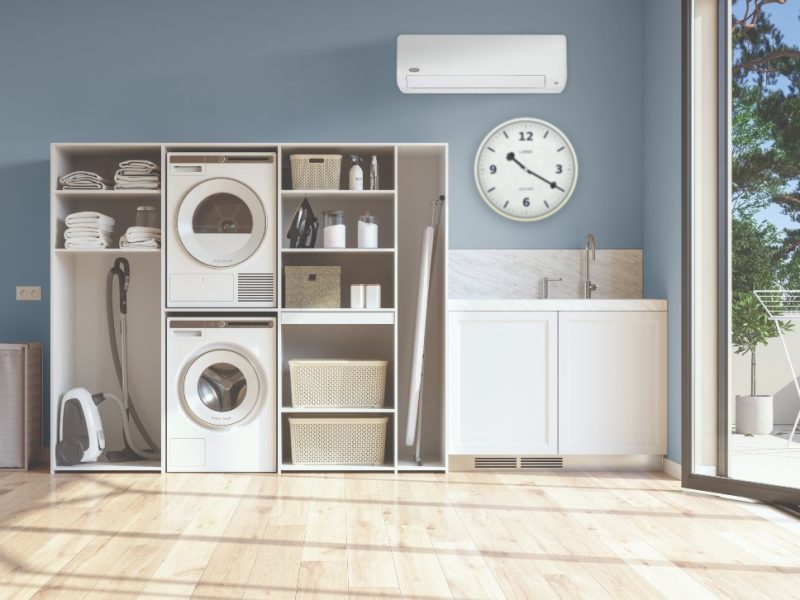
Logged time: 10 h 20 min
